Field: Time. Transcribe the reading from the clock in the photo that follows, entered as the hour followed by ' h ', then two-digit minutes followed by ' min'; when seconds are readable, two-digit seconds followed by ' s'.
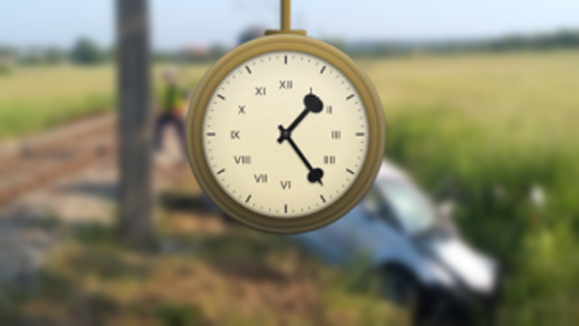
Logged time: 1 h 24 min
